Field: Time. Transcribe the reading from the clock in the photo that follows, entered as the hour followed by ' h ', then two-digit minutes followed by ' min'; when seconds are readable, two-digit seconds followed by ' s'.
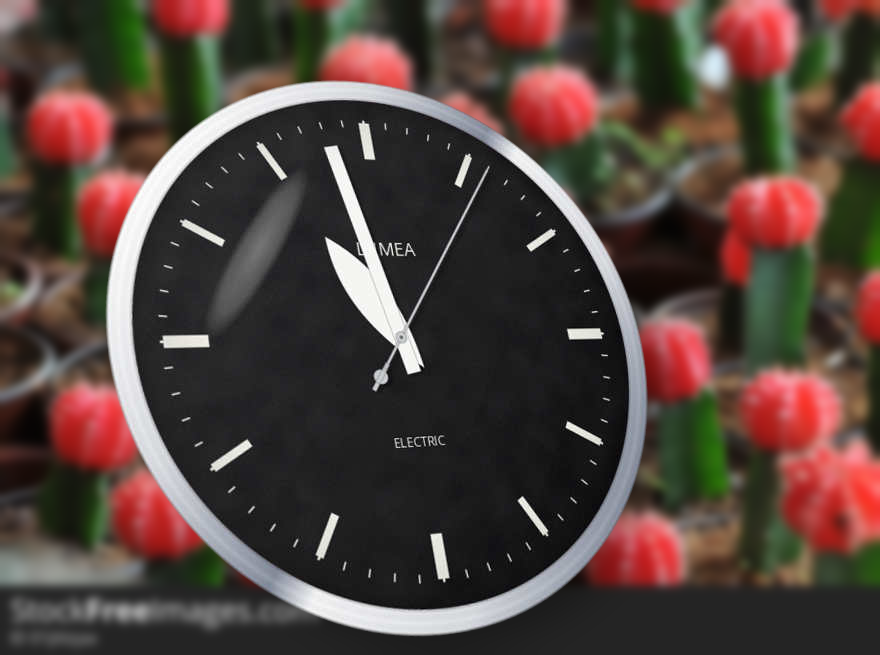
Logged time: 10 h 58 min 06 s
